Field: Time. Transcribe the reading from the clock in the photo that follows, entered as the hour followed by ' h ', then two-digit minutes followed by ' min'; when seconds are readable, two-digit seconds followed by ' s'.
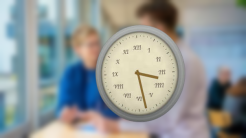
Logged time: 3 h 28 min
